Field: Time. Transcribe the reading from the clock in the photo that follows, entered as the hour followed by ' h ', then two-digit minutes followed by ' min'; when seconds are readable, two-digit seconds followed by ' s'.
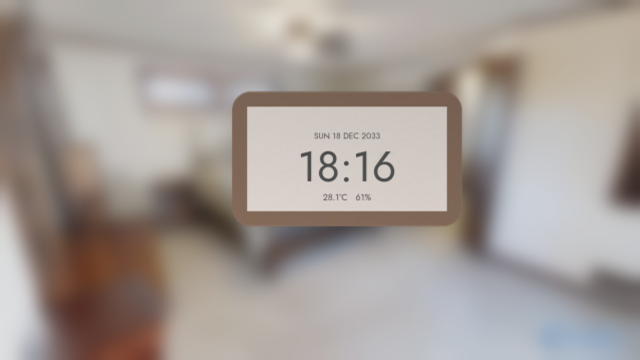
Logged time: 18 h 16 min
